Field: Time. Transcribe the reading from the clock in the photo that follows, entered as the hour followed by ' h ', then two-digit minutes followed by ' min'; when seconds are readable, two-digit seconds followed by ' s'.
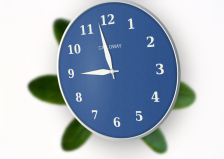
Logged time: 8 h 58 min
